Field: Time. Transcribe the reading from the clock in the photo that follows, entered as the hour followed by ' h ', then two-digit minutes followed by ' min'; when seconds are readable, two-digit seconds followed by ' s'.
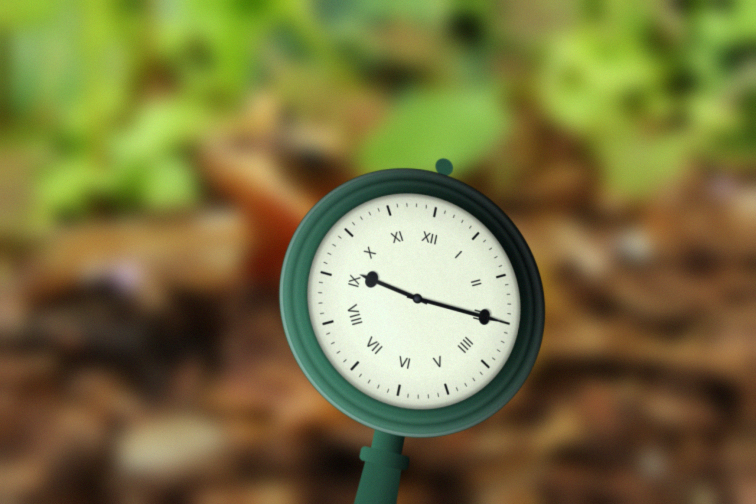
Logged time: 9 h 15 min
